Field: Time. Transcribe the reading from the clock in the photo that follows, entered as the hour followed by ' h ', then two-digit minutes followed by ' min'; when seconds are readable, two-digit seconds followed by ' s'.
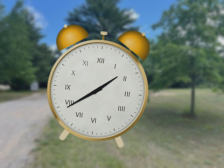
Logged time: 1 h 39 min
